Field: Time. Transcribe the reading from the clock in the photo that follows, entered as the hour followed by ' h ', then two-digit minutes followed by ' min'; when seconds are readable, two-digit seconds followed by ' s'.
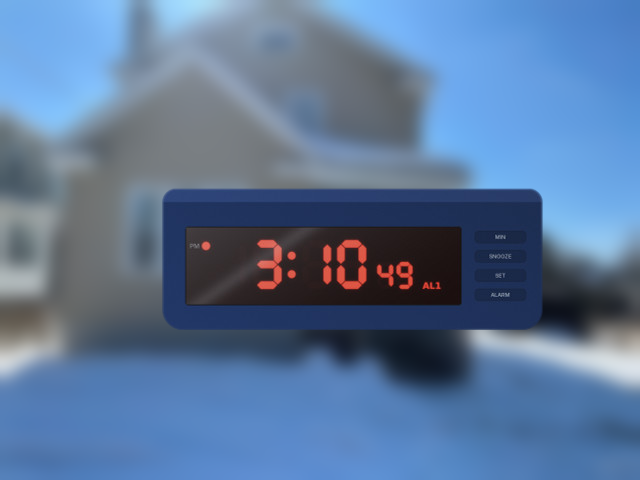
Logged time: 3 h 10 min 49 s
